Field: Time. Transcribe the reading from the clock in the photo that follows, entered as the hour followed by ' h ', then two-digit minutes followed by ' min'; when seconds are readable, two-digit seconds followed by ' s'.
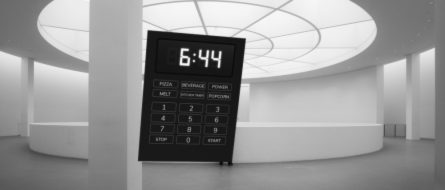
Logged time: 6 h 44 min
